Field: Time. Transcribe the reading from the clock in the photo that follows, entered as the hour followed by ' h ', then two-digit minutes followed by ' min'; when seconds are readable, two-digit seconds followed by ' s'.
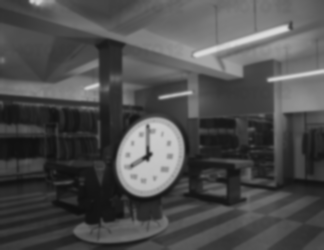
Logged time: 7 h 58 min
